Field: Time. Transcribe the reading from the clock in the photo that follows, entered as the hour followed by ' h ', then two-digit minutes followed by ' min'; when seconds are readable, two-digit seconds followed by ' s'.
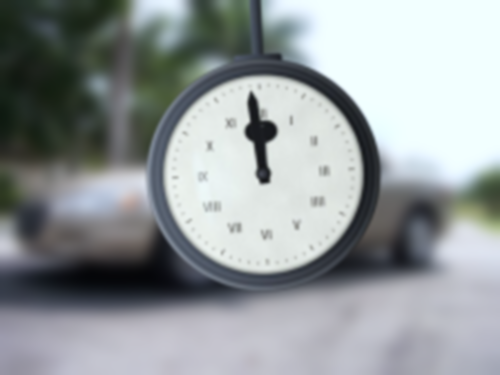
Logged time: 11 h 59 min
